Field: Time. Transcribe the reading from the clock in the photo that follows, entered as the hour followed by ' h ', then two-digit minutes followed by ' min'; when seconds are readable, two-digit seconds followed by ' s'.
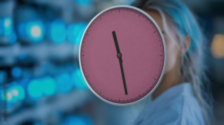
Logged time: 11 h 28 min
